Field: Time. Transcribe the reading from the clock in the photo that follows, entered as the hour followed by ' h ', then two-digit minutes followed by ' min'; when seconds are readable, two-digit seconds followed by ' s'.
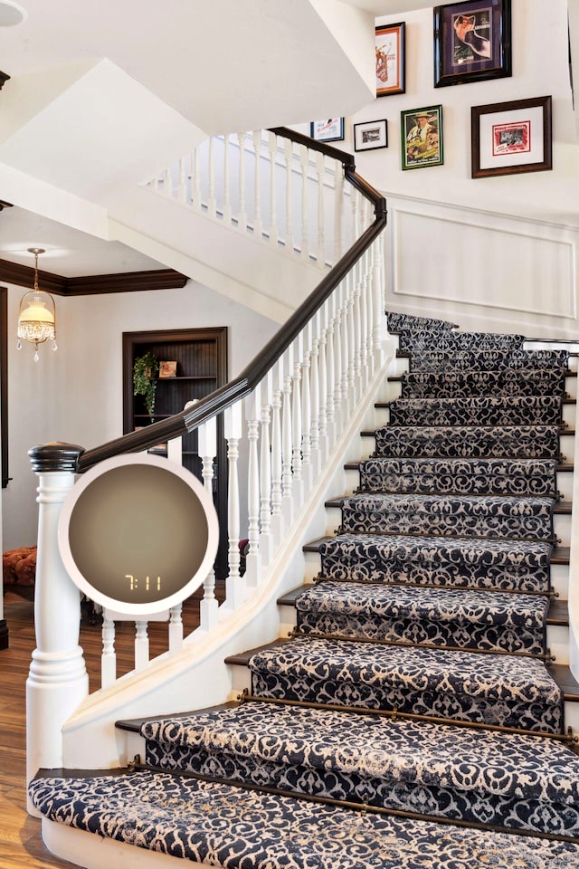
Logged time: 7 h 11 min
